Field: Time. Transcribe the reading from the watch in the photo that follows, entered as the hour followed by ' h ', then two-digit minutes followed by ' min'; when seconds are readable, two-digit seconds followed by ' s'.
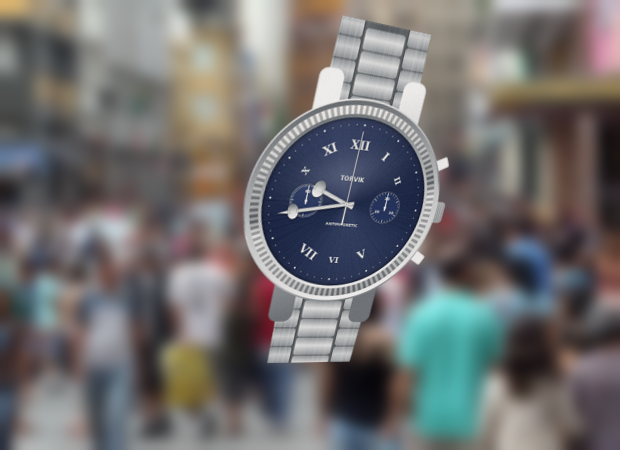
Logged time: 9 h 43 min
